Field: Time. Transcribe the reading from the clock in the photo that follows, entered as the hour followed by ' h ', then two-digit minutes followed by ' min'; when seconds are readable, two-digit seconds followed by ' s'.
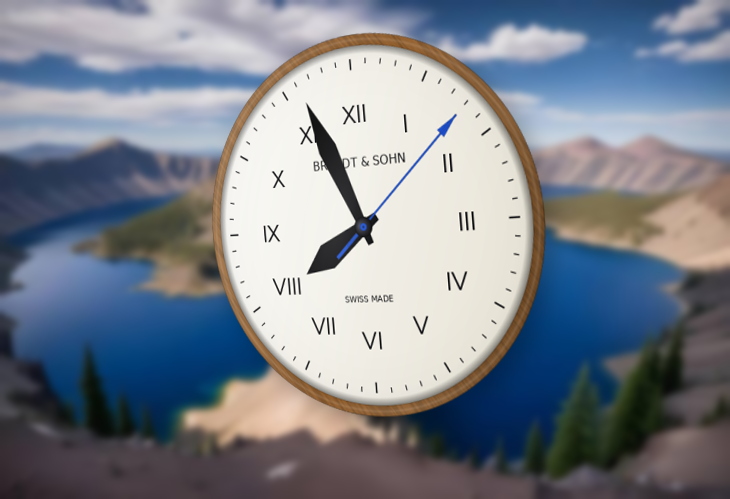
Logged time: 7 h 56 min 08 s
